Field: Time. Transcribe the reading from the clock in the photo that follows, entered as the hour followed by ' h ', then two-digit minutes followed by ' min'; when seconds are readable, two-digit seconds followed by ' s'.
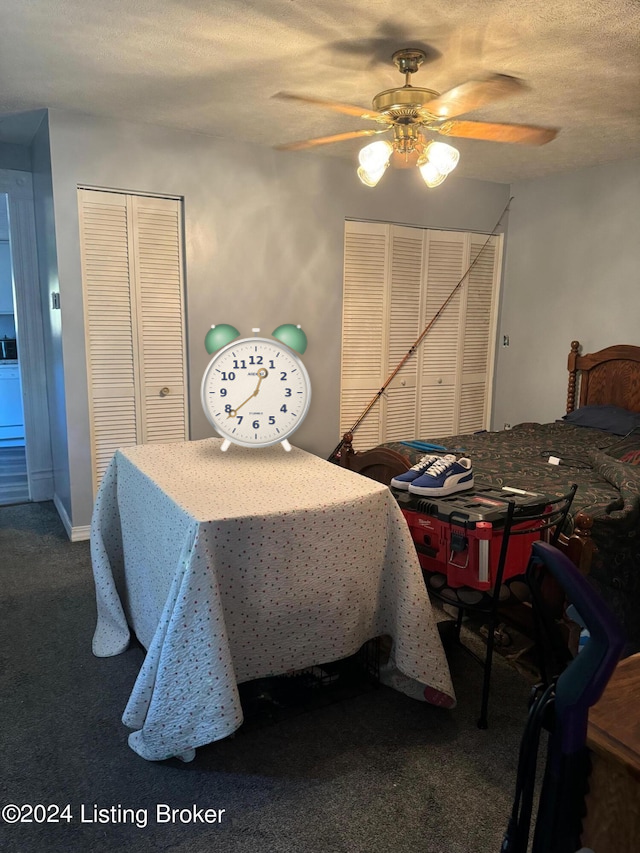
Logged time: 12 h 38 min
